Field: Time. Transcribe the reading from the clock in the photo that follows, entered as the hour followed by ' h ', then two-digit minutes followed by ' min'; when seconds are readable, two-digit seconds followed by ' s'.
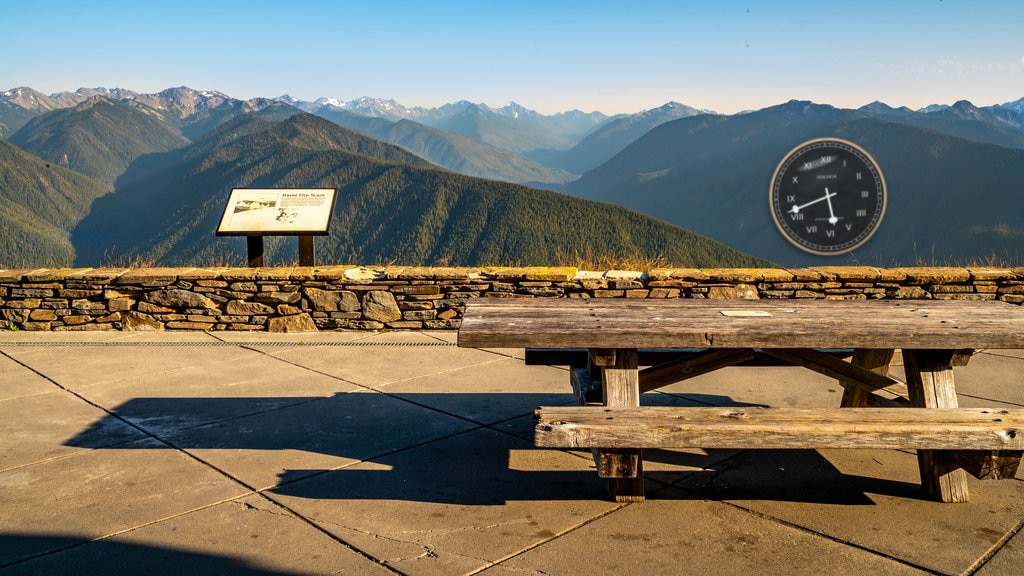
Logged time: 5 h 42 min
